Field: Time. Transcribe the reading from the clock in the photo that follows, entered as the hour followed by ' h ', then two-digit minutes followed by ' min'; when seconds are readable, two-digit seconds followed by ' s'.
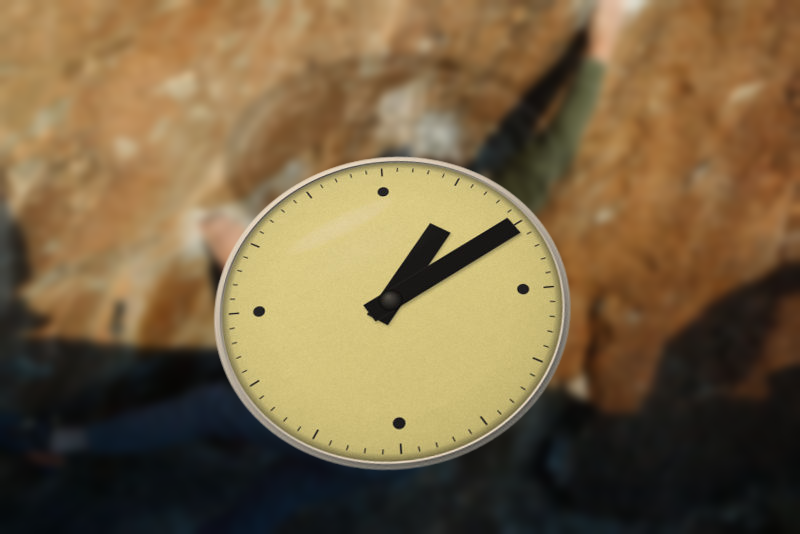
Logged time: 1 h 10 min
